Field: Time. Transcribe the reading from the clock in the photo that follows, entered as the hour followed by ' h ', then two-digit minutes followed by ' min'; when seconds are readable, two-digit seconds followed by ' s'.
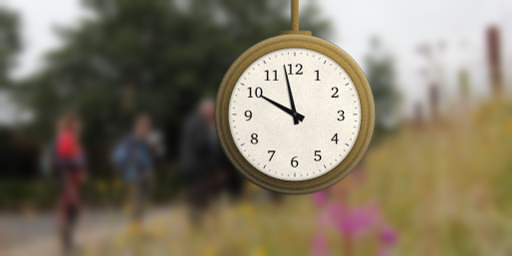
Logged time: 9 h 58 min
